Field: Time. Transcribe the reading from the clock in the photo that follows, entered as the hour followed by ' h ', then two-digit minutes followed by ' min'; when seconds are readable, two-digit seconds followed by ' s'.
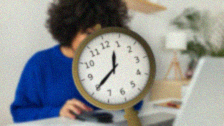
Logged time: 12 h 40 min
